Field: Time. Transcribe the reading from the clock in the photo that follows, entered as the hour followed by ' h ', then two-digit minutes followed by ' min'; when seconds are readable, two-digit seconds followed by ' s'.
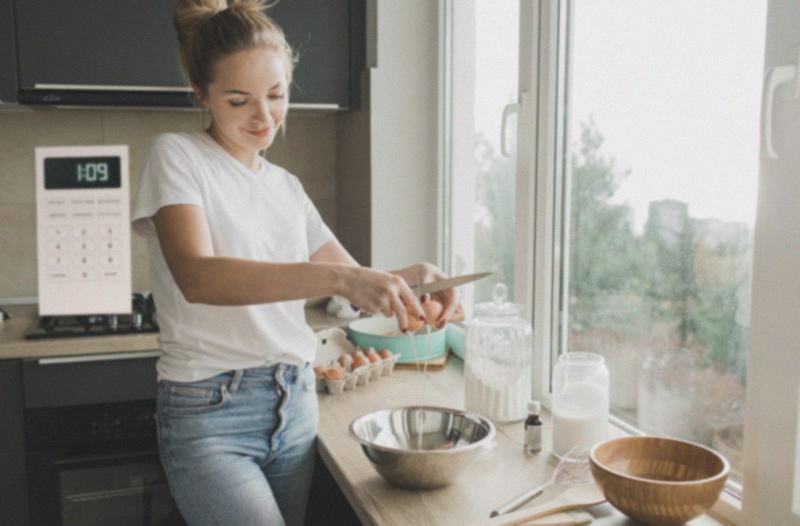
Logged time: 1 h 09 min
